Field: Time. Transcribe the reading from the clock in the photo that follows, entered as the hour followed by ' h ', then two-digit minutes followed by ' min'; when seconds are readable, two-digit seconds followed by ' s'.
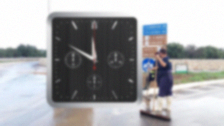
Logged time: 11 h 50 min
